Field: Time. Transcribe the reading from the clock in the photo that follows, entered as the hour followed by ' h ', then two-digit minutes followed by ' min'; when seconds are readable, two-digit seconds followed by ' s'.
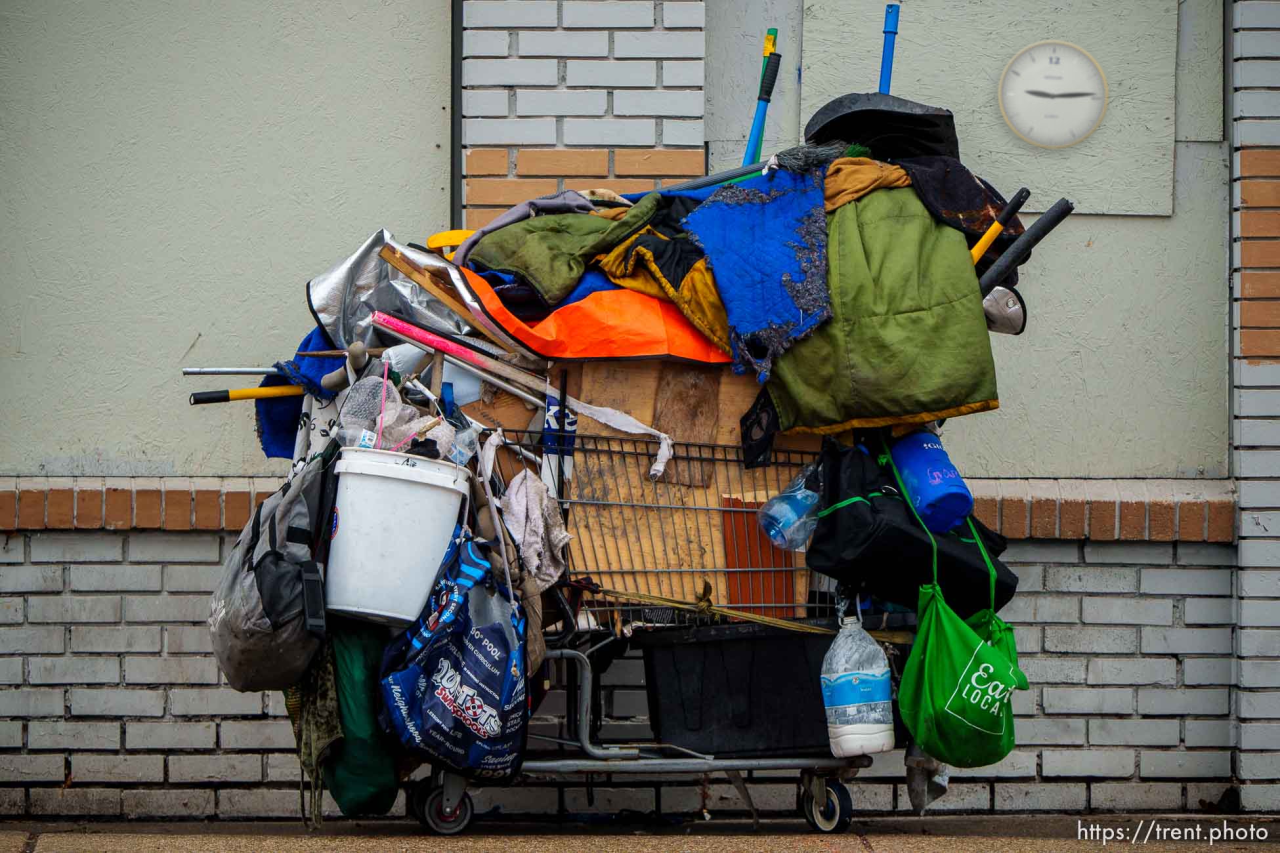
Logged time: 9 h 14 min
